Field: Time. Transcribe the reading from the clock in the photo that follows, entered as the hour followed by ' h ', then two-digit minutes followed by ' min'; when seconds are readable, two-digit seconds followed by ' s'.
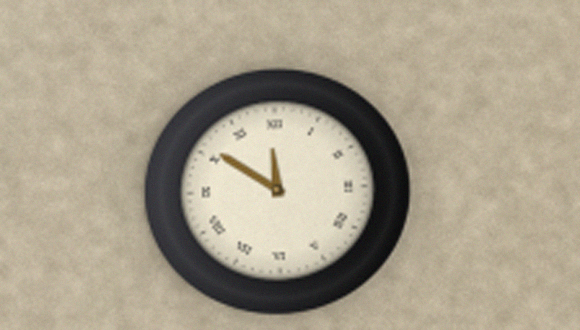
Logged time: 11 h 51 min
